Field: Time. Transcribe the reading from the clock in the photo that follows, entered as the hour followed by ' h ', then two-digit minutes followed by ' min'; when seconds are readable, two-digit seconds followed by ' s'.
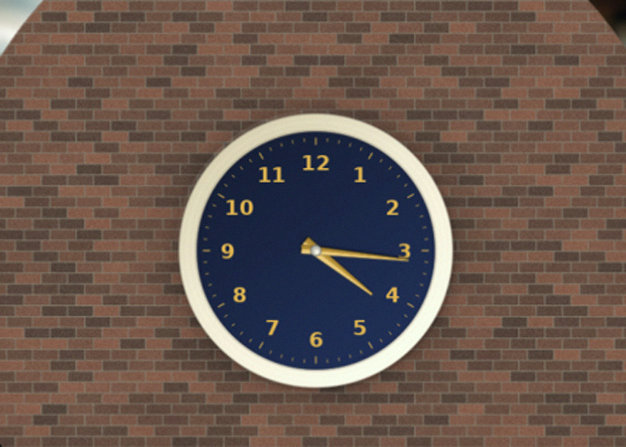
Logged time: 4 h 16 min
